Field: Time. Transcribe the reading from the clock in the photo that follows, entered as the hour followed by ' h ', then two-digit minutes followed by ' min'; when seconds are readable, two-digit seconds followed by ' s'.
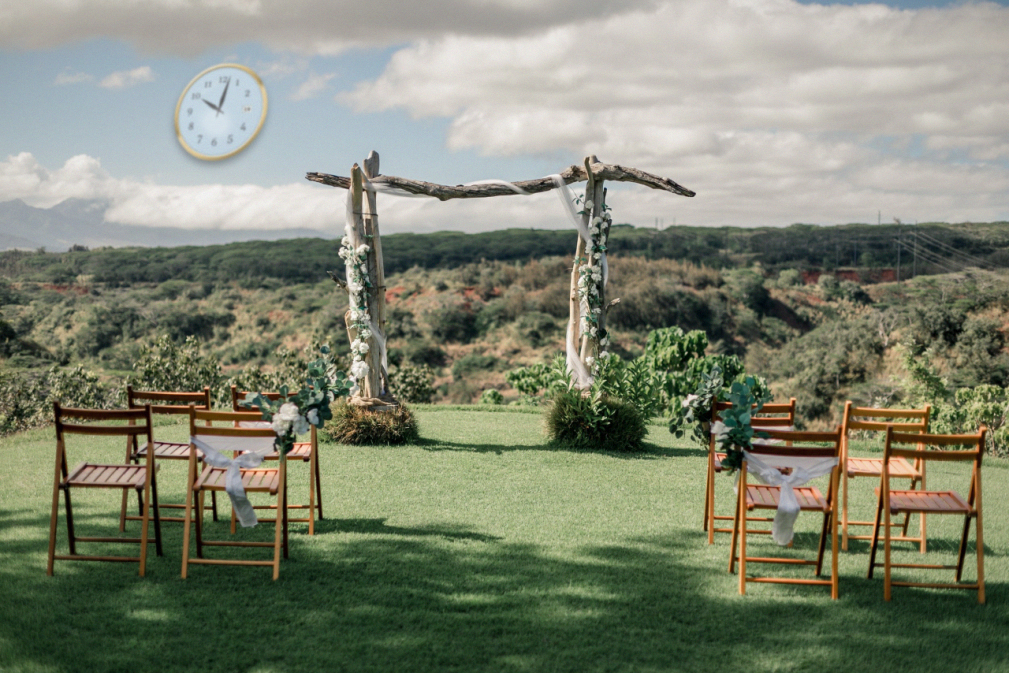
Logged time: 10 h 02 min
